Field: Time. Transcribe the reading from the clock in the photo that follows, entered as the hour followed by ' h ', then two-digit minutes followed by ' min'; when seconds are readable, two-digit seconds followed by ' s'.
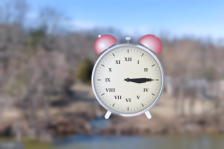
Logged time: 3 h 15 min
